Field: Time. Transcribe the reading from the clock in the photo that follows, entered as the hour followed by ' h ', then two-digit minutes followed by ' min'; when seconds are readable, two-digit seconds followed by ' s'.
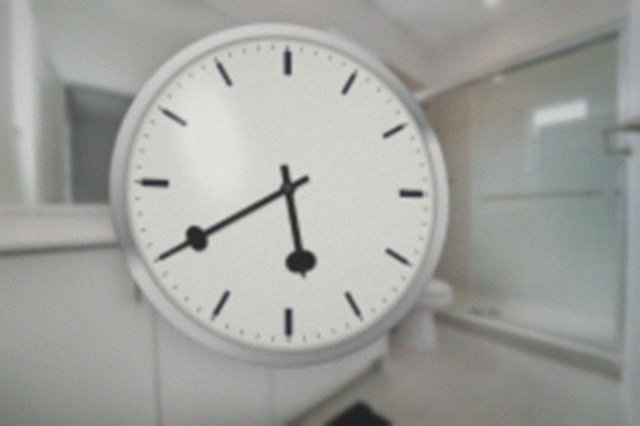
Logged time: 5 h 40 min
